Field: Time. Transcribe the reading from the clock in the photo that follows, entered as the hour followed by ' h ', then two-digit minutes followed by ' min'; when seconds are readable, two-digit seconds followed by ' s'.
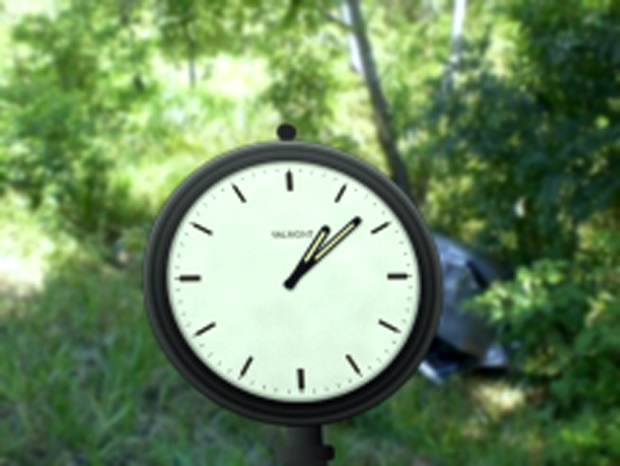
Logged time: 1 h 08 min
